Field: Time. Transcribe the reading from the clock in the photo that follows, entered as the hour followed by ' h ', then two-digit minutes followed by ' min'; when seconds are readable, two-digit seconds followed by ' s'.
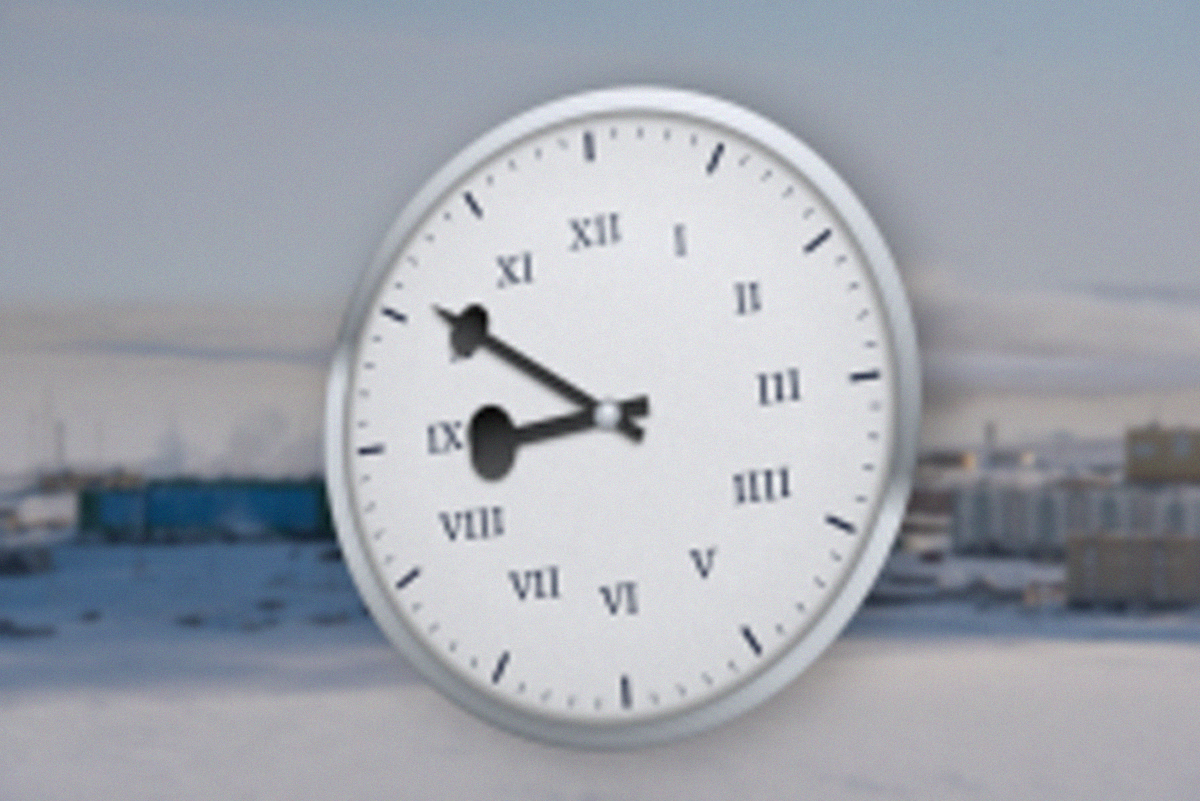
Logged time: 8 h 51 min
